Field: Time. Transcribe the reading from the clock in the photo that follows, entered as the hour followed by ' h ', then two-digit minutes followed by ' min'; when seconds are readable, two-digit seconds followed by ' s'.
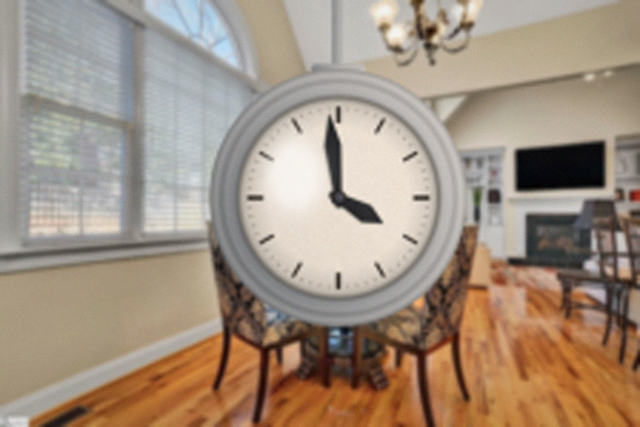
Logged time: 3 h 59 min
